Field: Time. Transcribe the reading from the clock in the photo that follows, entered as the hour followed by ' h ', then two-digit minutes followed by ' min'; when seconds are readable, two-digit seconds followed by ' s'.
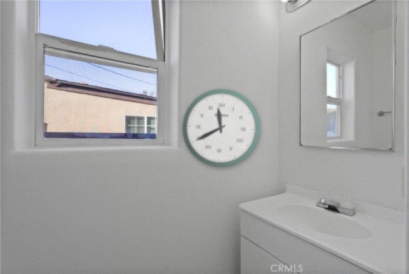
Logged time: 11 h 40 min
